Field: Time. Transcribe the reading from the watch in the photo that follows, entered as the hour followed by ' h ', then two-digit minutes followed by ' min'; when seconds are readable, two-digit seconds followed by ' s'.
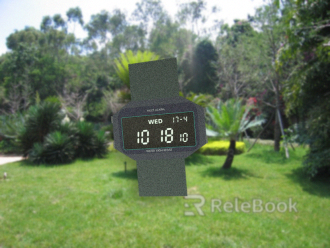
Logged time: 10 h 18 min 10 s
